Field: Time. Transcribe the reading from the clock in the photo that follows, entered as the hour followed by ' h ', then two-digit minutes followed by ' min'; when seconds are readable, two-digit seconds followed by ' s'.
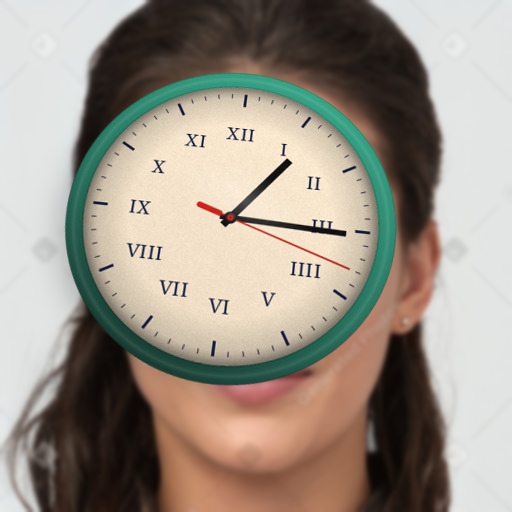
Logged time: 1 h 15 min 18 s
